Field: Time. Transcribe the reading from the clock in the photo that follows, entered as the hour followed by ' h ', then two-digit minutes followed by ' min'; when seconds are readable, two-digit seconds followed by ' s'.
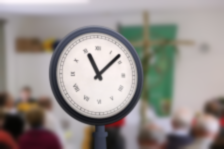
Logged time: 11 h 08 min
